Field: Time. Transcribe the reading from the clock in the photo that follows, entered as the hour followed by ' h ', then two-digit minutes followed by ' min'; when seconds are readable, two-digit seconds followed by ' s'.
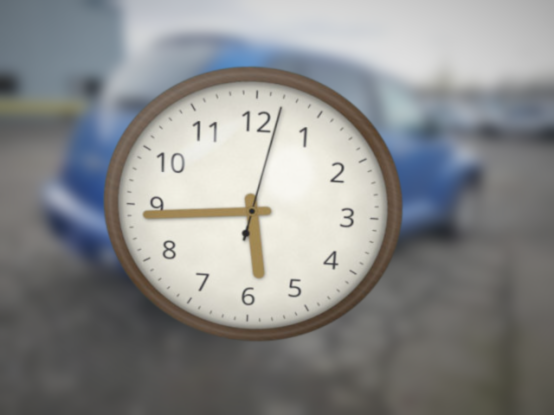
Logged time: 5 h 44 min 02 s
